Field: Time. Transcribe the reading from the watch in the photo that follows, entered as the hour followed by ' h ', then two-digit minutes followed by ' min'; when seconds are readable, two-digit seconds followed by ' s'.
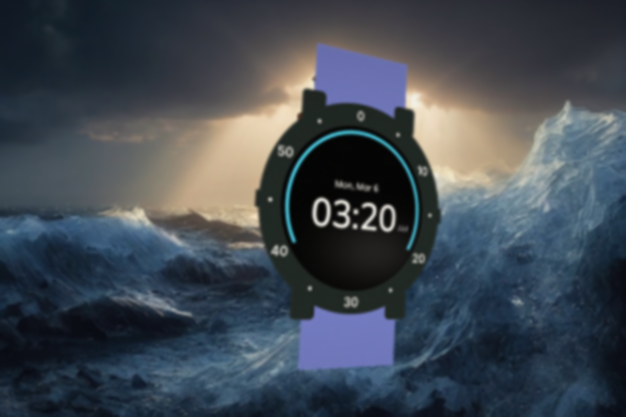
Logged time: 3 h 20 min
